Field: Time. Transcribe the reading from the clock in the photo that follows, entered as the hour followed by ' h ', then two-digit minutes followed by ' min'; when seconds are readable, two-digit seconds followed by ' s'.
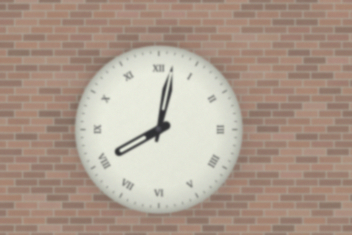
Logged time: 8 h 02 min
